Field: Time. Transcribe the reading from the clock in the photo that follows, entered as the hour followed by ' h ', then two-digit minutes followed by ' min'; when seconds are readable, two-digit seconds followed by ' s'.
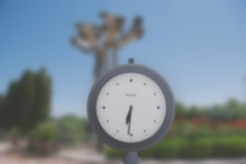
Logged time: 6 h 31 min
